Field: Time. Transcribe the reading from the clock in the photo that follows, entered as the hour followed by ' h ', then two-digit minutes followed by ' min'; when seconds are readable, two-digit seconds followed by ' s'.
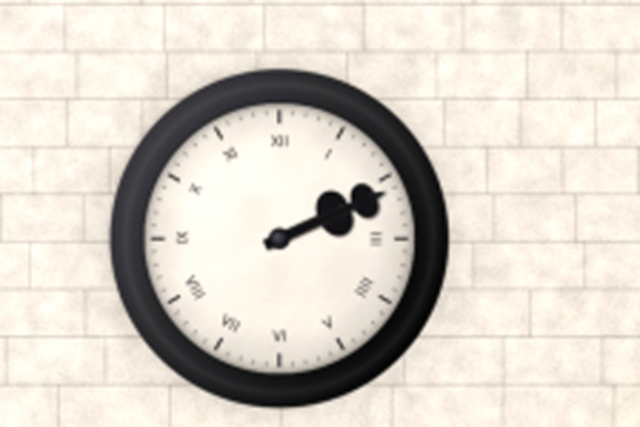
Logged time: 2 h 11 min
